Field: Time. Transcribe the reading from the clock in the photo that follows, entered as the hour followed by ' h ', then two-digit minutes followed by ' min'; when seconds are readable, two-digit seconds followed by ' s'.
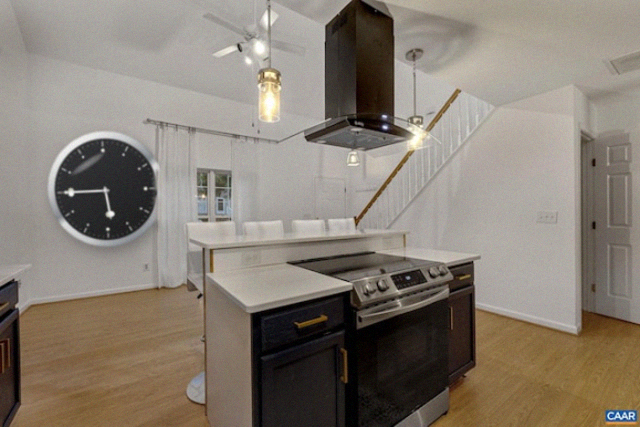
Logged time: 5 h 45 min
